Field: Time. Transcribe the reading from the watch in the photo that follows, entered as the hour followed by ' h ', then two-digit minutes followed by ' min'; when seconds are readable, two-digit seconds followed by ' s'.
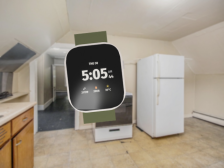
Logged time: 5 h 05 min
